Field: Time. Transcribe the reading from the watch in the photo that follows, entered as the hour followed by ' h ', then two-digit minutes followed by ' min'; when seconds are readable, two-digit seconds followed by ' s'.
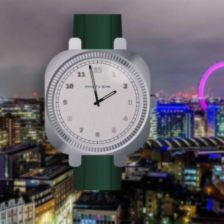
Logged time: 1 h 58 min
